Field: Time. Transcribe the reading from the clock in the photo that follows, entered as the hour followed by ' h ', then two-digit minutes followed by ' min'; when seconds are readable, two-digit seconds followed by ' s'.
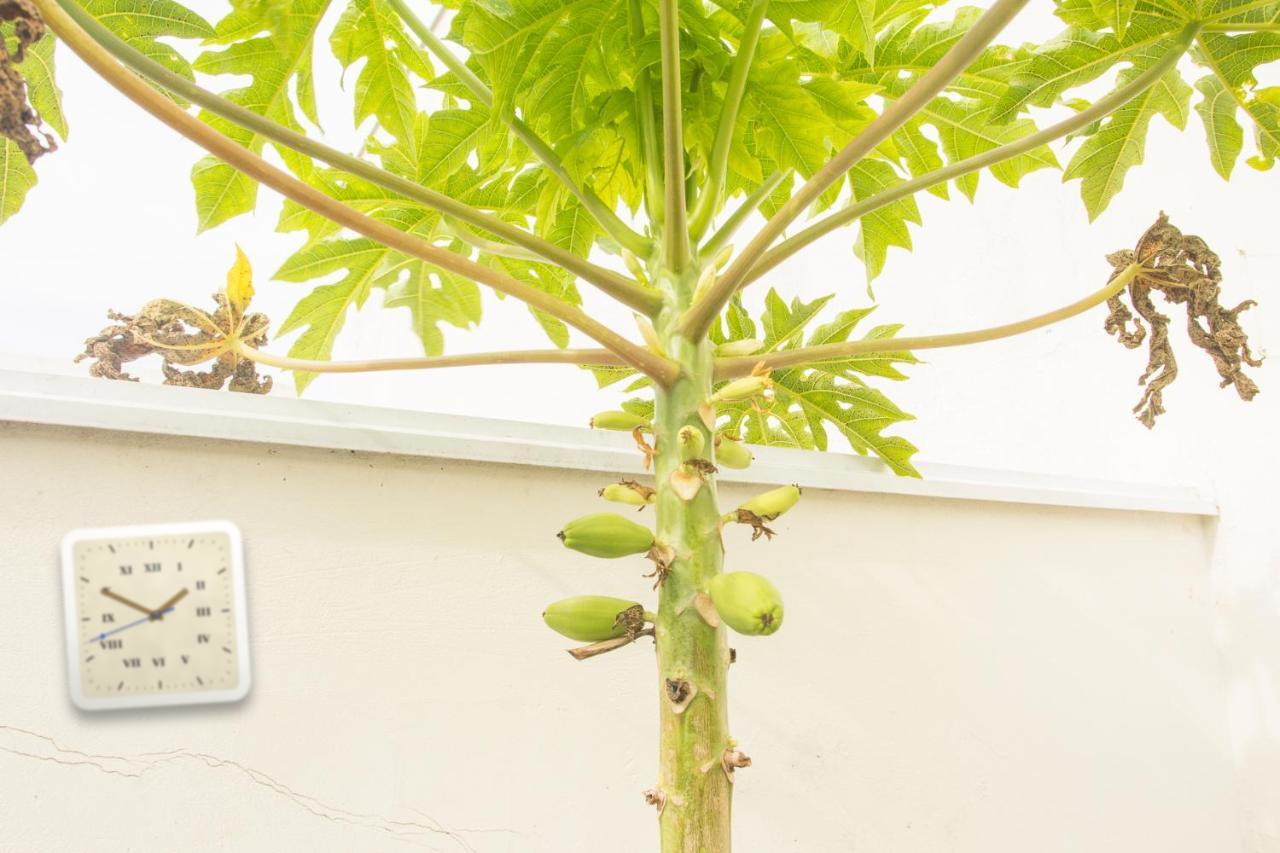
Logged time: 1 h 49 min 42 s
